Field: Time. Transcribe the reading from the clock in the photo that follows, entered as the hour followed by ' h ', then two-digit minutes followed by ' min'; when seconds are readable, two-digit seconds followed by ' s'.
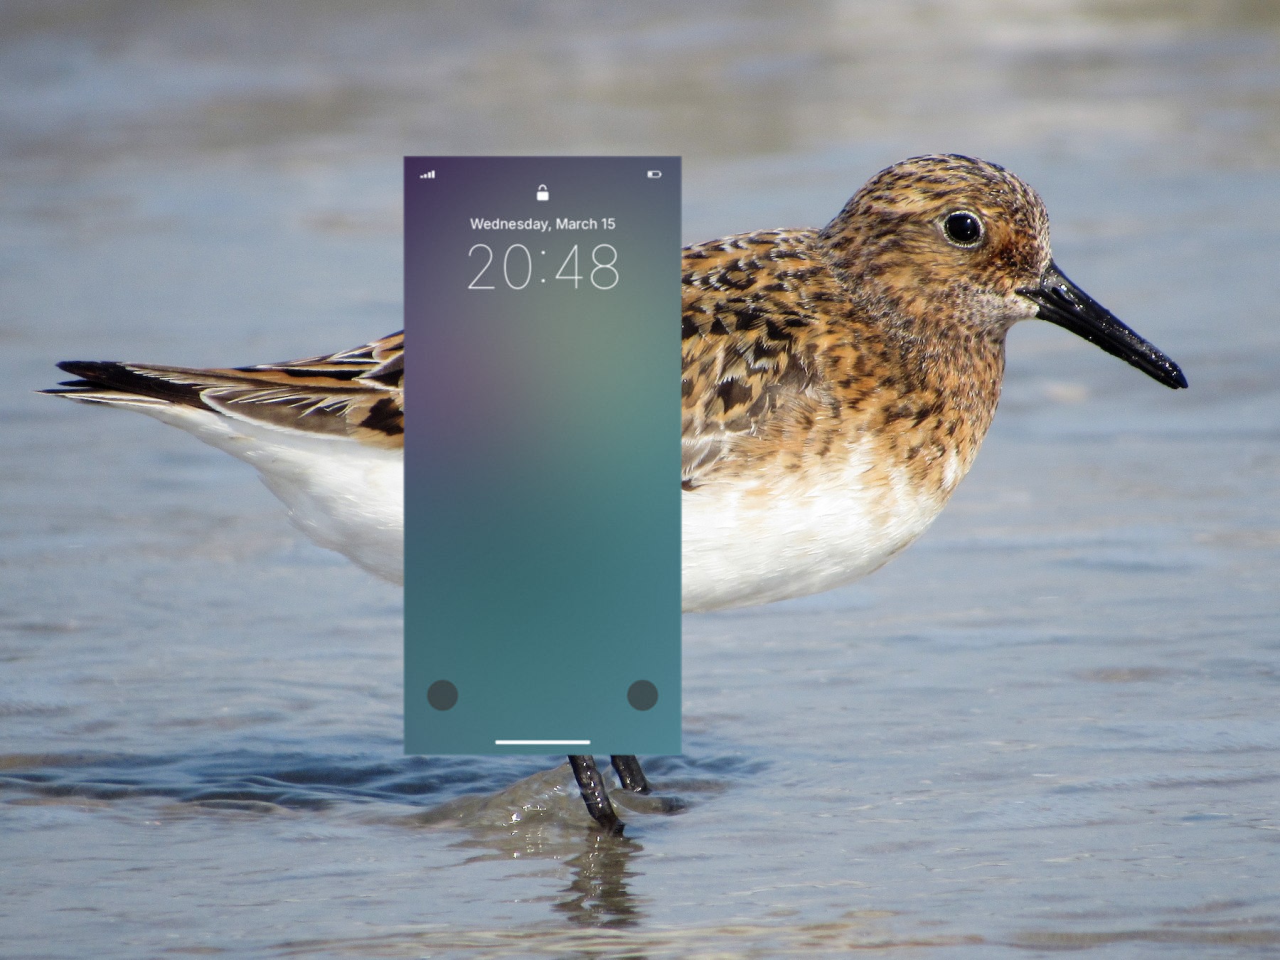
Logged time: 20 h 48 min
